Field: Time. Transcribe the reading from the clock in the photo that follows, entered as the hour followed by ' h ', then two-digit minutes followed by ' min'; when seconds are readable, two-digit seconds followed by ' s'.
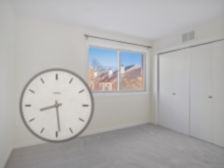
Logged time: 8 h 29 min
